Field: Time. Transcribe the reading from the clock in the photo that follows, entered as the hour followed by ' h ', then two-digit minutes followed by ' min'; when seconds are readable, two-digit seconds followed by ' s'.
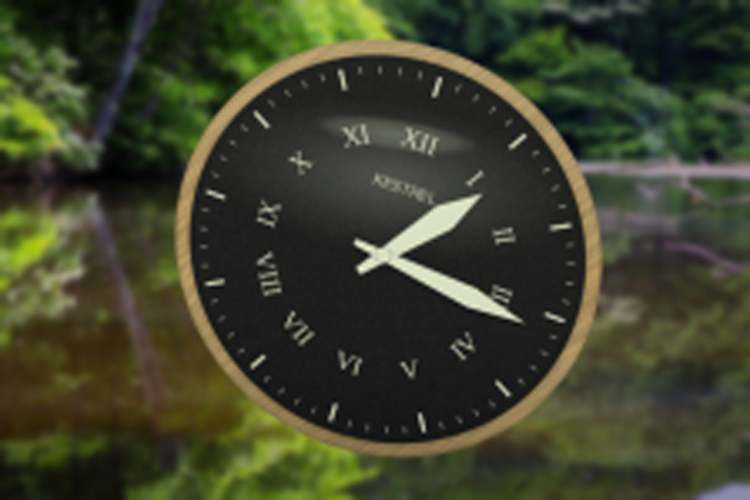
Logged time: 1 h 16 min
